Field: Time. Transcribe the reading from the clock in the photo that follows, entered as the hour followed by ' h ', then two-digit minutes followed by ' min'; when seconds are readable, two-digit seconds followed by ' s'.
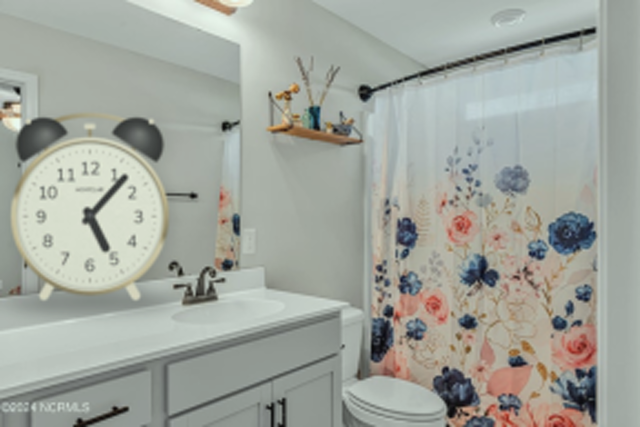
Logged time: 5 h 07 min
